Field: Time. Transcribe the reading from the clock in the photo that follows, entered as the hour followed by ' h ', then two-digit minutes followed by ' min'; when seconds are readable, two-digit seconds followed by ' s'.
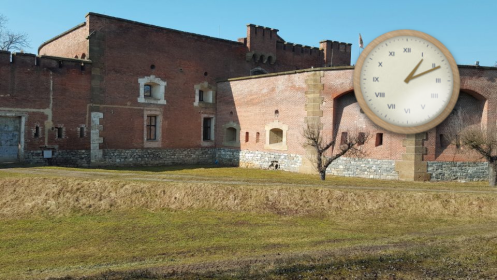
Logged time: 1 h 11 min
